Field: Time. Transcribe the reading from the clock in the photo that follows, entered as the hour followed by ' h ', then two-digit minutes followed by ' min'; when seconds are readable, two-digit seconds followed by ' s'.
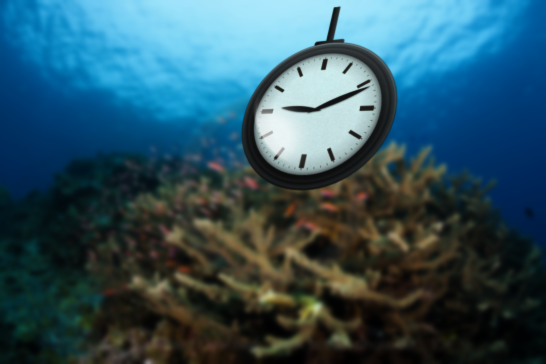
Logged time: 9 h 11 min
